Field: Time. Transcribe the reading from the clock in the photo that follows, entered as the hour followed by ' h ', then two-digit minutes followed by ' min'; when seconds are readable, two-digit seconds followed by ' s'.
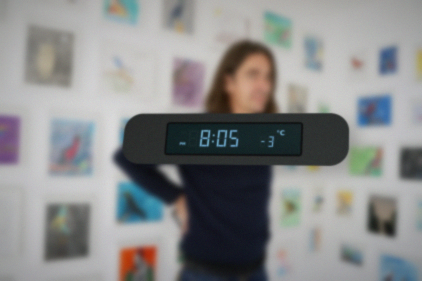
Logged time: 8 h 05 min
